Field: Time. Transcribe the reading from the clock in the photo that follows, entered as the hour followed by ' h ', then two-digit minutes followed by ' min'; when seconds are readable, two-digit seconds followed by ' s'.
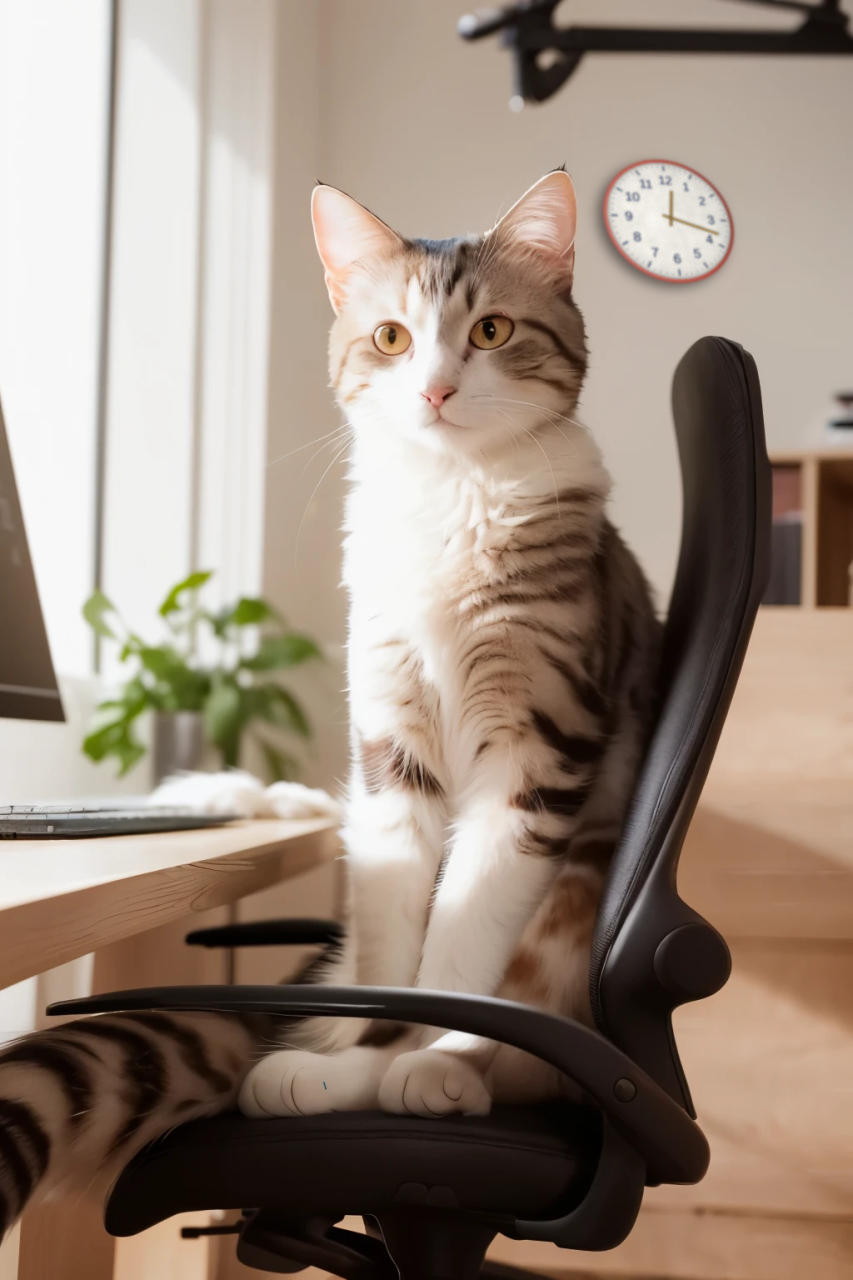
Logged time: 12 h 18 min
